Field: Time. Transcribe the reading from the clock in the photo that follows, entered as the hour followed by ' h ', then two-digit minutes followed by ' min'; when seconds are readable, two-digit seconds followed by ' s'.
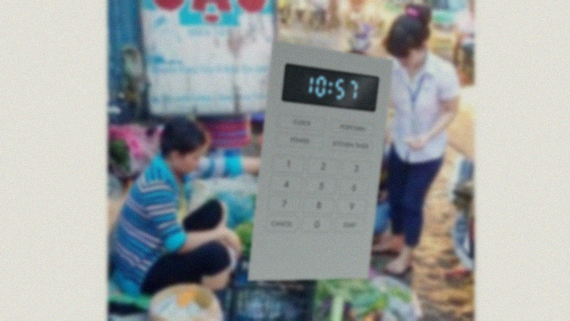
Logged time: 10 h 57 min
